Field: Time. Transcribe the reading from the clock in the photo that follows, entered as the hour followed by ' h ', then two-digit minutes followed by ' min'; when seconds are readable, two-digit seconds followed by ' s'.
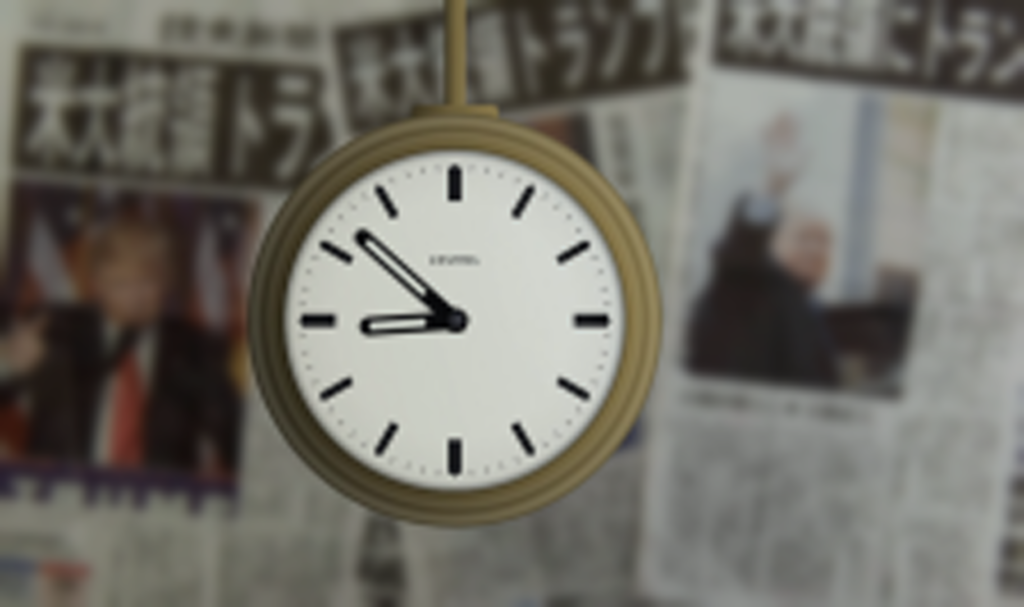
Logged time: 8 h 52 min
